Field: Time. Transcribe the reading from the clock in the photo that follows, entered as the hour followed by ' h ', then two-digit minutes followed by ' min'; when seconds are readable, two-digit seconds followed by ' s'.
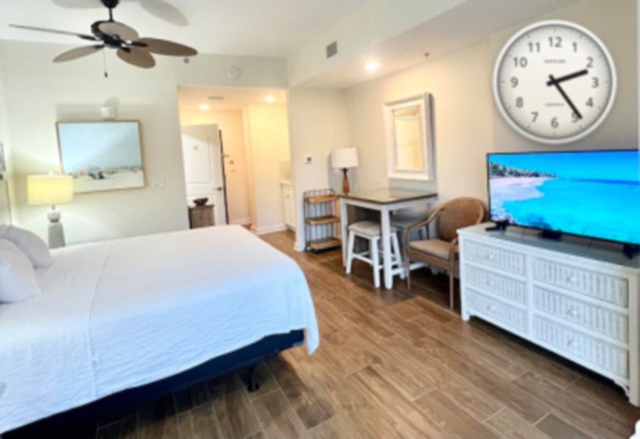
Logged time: 2 h 24 min
